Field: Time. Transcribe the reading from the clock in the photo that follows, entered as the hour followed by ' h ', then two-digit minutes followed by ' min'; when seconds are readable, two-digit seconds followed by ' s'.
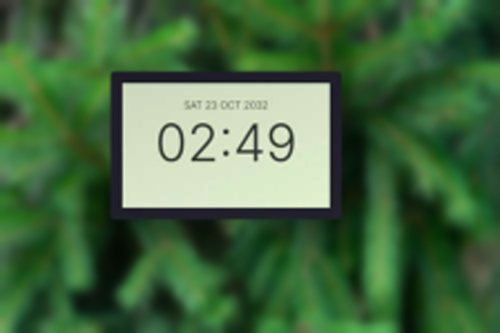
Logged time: 2 h 49 min
